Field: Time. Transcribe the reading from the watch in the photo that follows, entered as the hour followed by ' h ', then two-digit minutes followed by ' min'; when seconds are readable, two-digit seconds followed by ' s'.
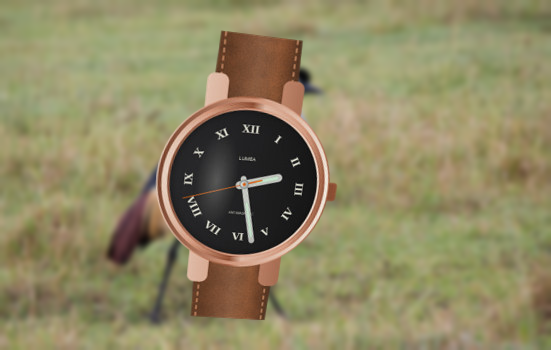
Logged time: 2 h 27 min 42 s
